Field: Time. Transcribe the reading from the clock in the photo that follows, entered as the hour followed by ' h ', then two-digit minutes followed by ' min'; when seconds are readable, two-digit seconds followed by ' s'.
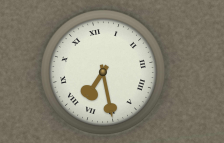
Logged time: 7 h 30 min
